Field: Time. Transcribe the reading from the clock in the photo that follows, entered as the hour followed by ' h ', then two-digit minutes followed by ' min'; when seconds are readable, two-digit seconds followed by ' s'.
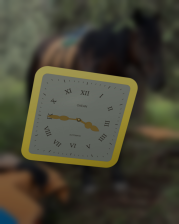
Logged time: 3 h 45 min
